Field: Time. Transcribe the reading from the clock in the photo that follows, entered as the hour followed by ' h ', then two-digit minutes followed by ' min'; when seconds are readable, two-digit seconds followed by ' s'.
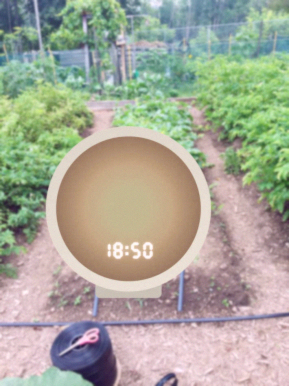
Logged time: 18 h 50 min
